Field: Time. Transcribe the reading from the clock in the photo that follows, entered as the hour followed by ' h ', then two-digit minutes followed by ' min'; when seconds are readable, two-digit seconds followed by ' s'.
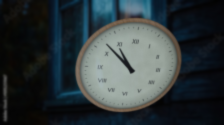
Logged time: 10 h 52 min
